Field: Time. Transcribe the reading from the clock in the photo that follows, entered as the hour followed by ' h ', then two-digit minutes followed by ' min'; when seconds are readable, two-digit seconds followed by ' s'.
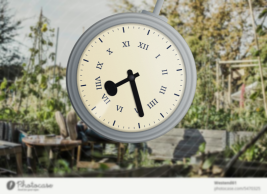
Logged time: 7 h 24 min
